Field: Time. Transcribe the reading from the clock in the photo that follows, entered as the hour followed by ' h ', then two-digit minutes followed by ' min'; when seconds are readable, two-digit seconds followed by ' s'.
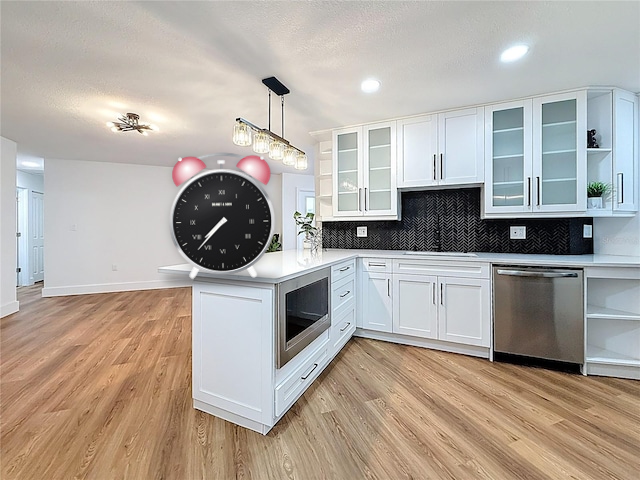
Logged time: 7 h 37 min
